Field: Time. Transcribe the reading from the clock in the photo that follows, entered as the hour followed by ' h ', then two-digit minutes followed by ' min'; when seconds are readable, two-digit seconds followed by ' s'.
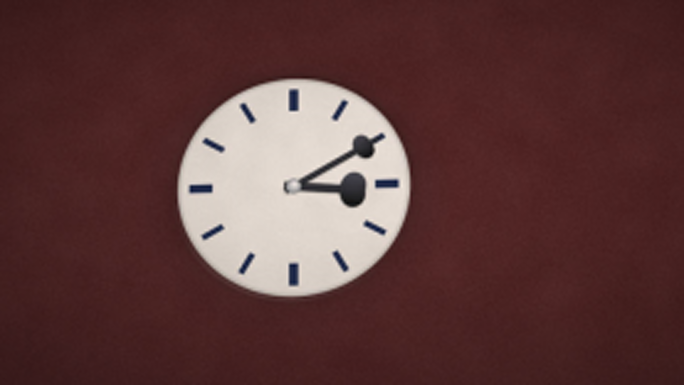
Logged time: 3 h 10 min
